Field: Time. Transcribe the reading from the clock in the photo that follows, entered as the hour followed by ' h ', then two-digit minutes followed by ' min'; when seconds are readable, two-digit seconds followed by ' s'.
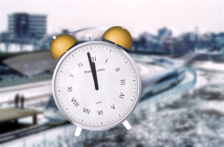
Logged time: 11 h 59 min
